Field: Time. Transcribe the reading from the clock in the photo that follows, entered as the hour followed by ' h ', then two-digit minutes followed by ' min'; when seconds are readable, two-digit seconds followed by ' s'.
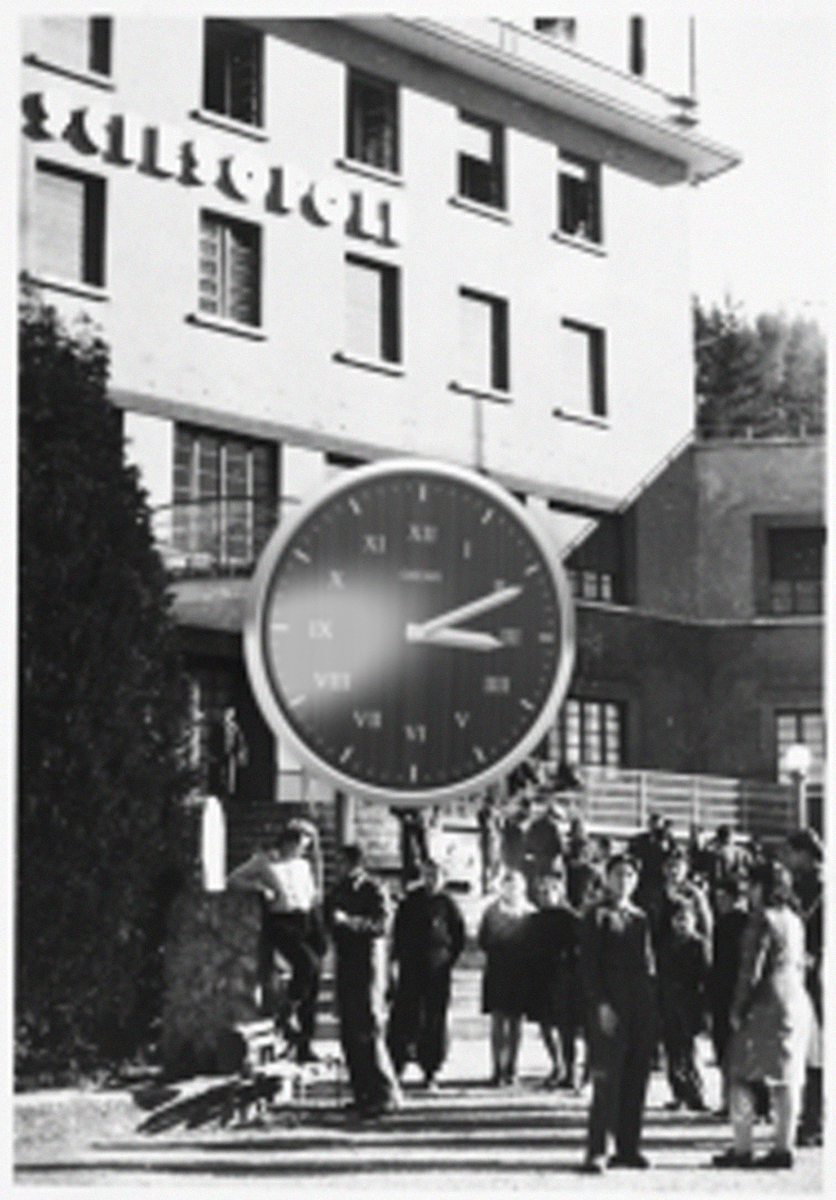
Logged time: 3 h 11 min
